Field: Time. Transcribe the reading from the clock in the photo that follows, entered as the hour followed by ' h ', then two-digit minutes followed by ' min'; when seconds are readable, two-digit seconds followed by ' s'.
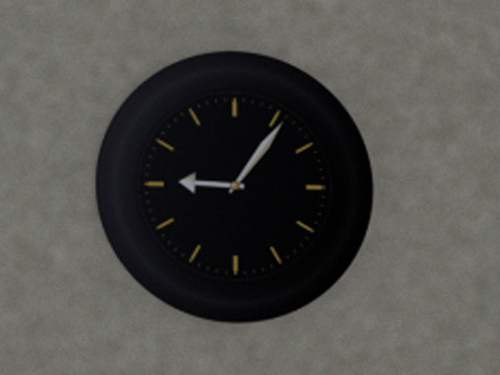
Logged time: 9 h 06 min
